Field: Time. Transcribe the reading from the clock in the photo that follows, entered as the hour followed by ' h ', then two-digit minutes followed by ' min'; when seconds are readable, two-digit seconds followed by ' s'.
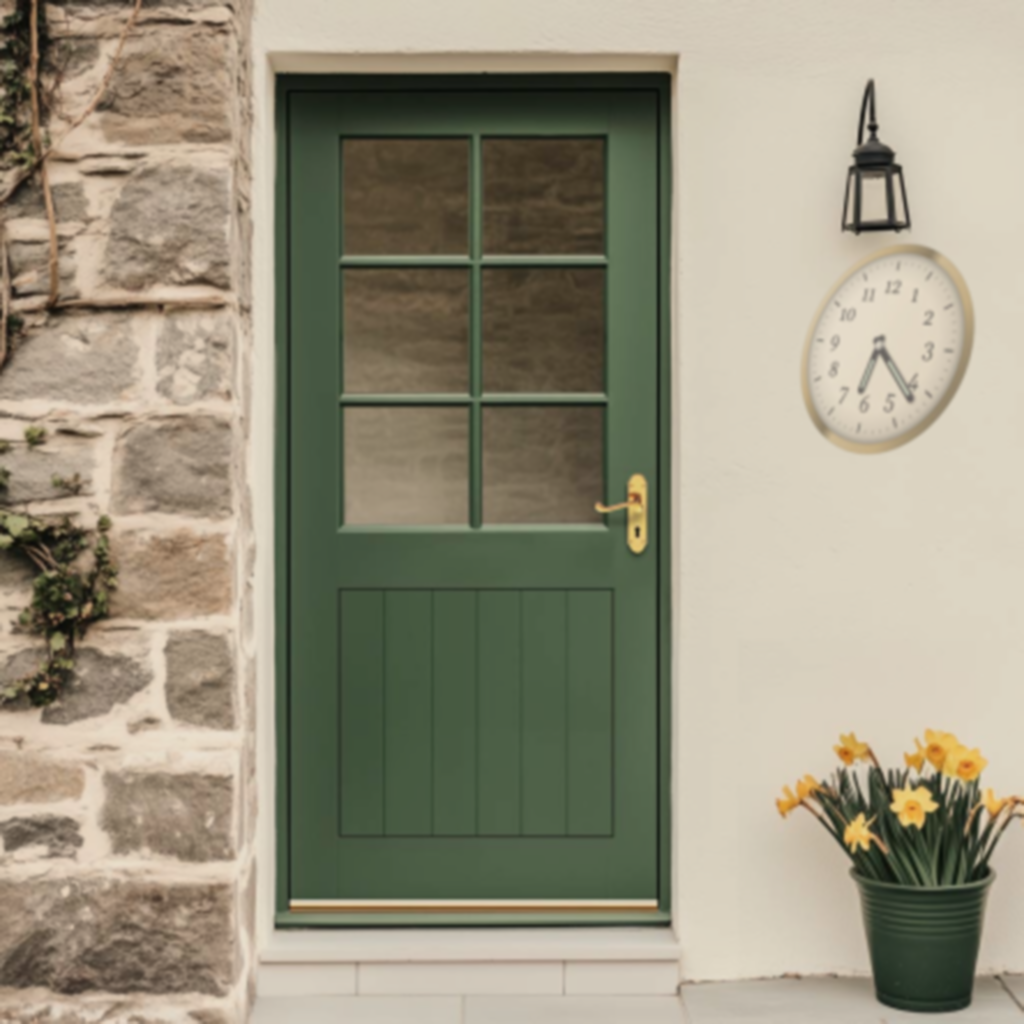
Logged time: 6 h 22 min
